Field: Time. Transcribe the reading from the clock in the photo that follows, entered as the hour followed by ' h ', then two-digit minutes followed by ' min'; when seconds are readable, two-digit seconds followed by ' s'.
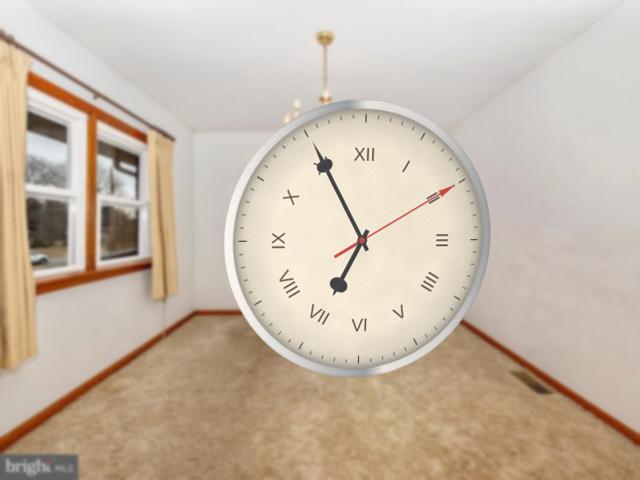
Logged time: 6 h 55 min 10 s
